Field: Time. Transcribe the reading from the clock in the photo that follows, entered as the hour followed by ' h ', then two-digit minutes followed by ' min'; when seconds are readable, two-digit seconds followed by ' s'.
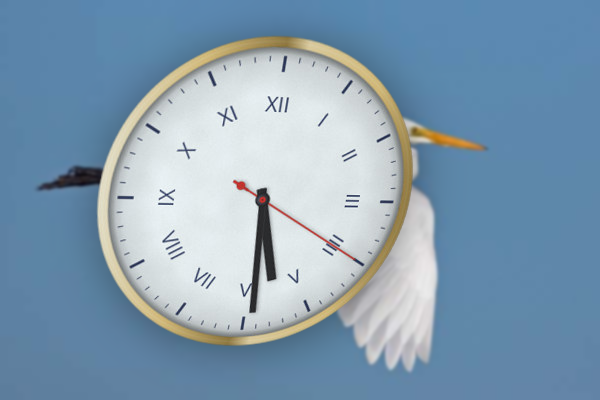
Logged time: 5 h 29 min 20 s
